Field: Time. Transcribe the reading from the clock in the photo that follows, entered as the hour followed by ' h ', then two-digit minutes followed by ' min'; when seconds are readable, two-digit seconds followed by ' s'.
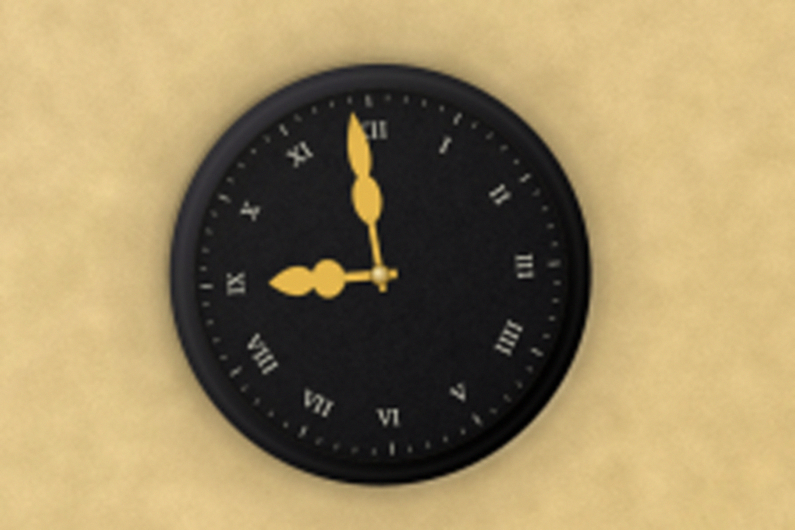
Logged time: 8 h 59 min
